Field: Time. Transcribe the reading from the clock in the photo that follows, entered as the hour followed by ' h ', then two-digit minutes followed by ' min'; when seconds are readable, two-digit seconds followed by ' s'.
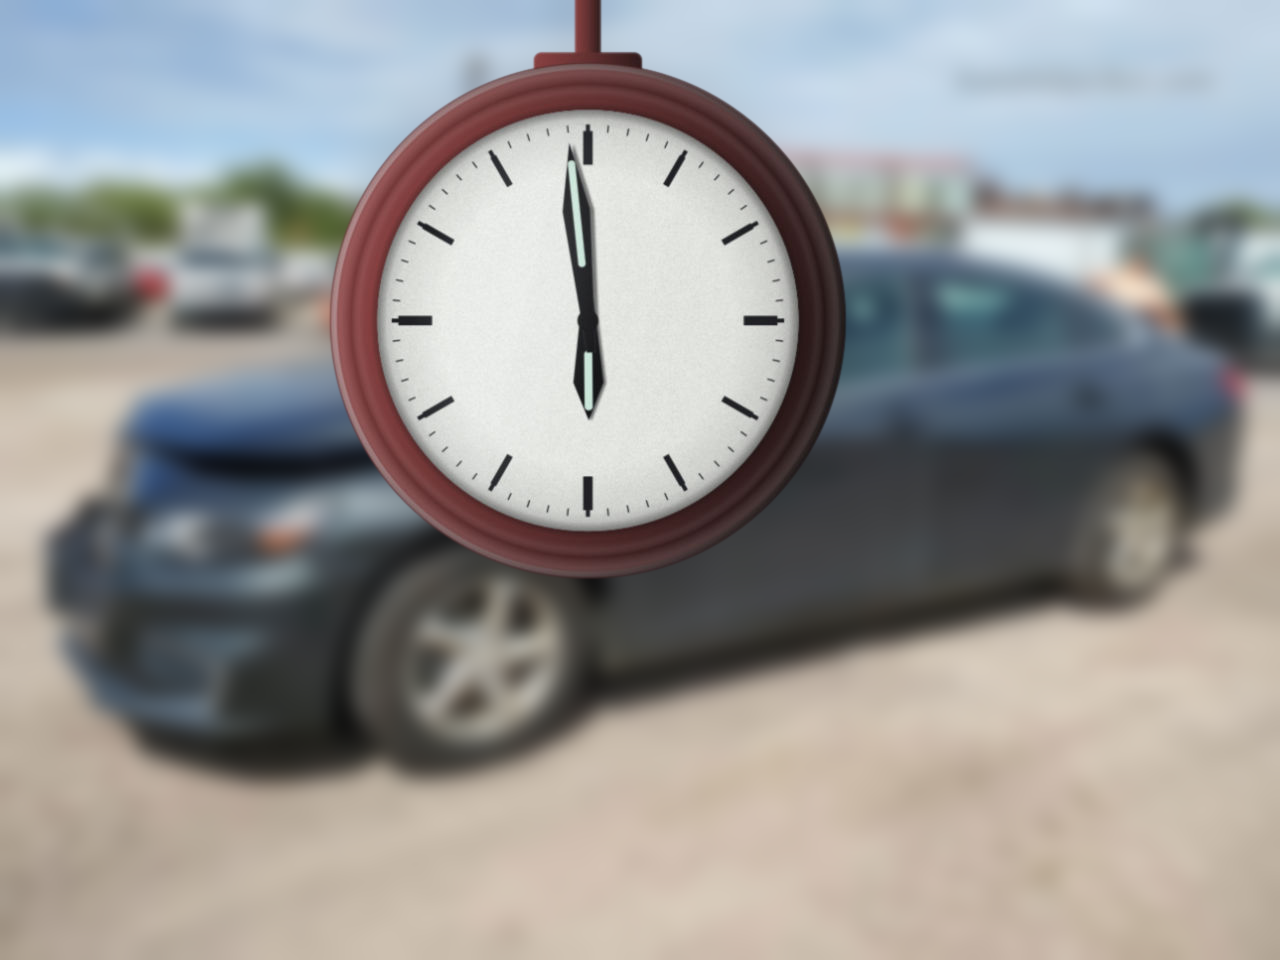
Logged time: 5 h 59 min
